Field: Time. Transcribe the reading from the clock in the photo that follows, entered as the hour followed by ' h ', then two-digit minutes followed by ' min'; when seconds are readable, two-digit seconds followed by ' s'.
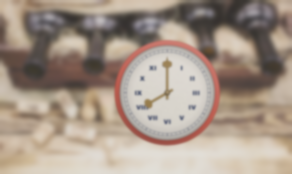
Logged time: 8 h 00 min
